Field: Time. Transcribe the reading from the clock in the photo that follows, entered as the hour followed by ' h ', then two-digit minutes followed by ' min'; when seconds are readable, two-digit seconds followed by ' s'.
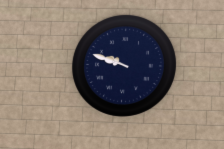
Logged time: 9 h 48 min
